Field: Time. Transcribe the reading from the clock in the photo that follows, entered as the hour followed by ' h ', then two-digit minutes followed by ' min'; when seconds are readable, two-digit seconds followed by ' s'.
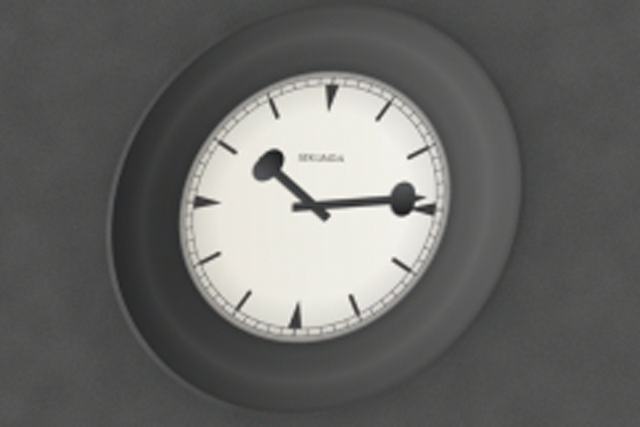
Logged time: 10 h 14 min
